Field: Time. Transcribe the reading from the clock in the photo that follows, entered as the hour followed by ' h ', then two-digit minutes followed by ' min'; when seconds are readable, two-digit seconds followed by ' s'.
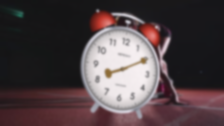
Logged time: 8 h 10 min
